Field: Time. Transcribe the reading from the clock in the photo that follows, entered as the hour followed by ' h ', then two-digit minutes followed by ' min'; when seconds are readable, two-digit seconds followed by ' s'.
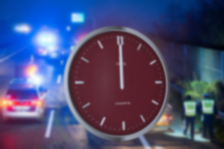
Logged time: 12 h 00 min
